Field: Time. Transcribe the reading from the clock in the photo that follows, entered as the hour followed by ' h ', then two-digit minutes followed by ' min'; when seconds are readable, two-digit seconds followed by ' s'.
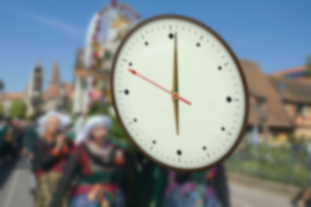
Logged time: 6 h 00 min 49 s
